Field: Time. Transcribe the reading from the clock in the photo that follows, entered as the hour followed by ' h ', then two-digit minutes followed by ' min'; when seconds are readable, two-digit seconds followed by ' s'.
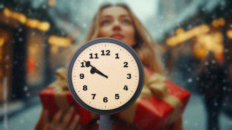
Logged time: 9 h 51 min
